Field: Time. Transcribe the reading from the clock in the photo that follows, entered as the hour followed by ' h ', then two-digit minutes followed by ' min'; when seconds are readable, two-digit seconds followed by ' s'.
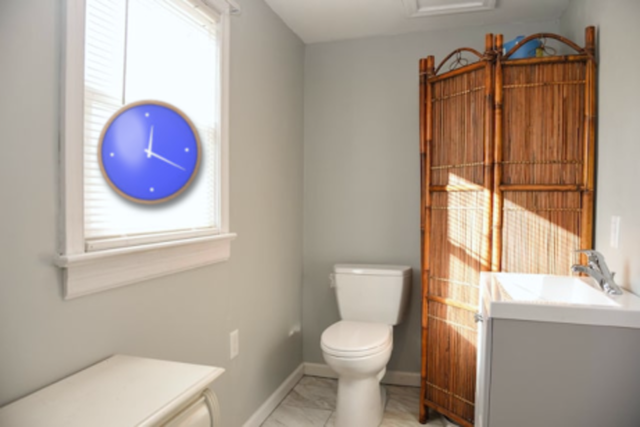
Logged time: 12 h 20 min
